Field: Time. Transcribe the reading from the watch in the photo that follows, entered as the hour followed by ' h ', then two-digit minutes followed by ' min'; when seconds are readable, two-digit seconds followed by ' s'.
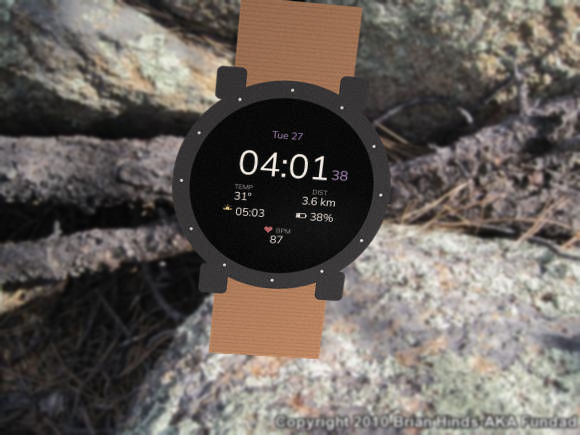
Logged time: 4 h 01 min 38 s
